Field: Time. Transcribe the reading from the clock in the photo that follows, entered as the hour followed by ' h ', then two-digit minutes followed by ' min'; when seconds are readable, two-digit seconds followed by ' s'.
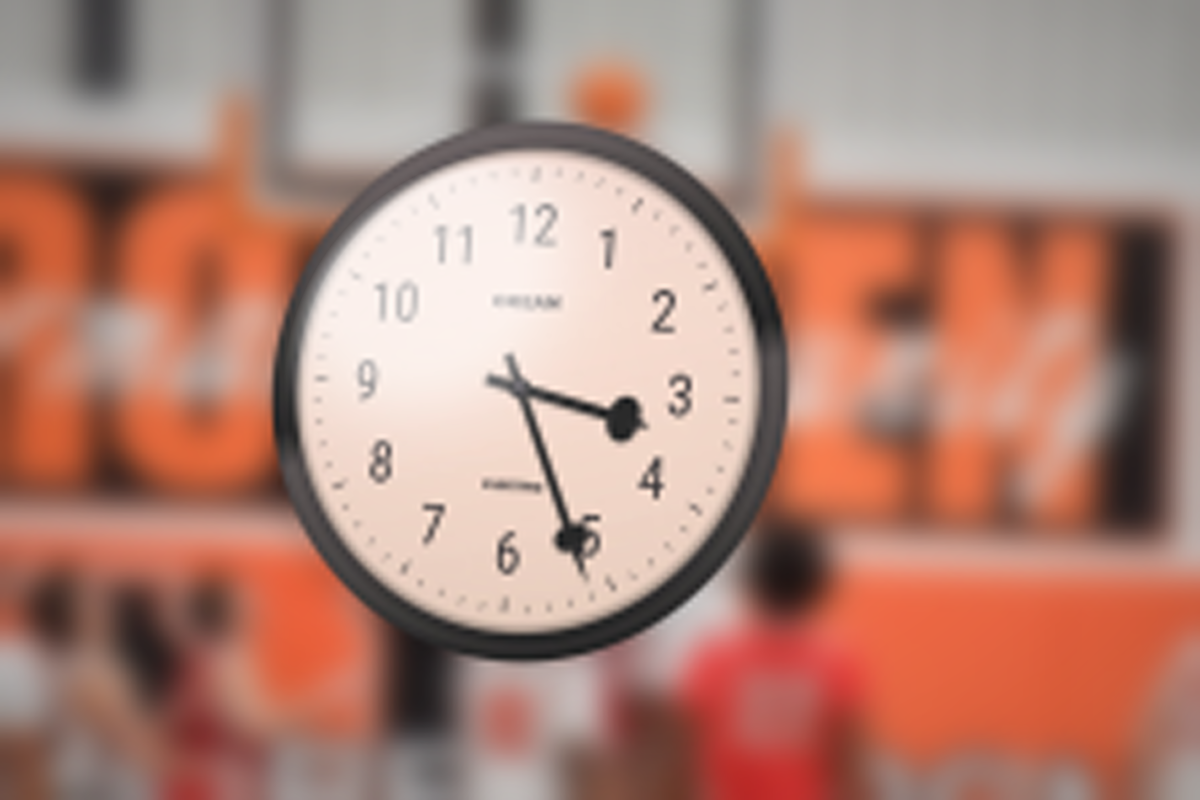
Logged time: 3 h 26 min
